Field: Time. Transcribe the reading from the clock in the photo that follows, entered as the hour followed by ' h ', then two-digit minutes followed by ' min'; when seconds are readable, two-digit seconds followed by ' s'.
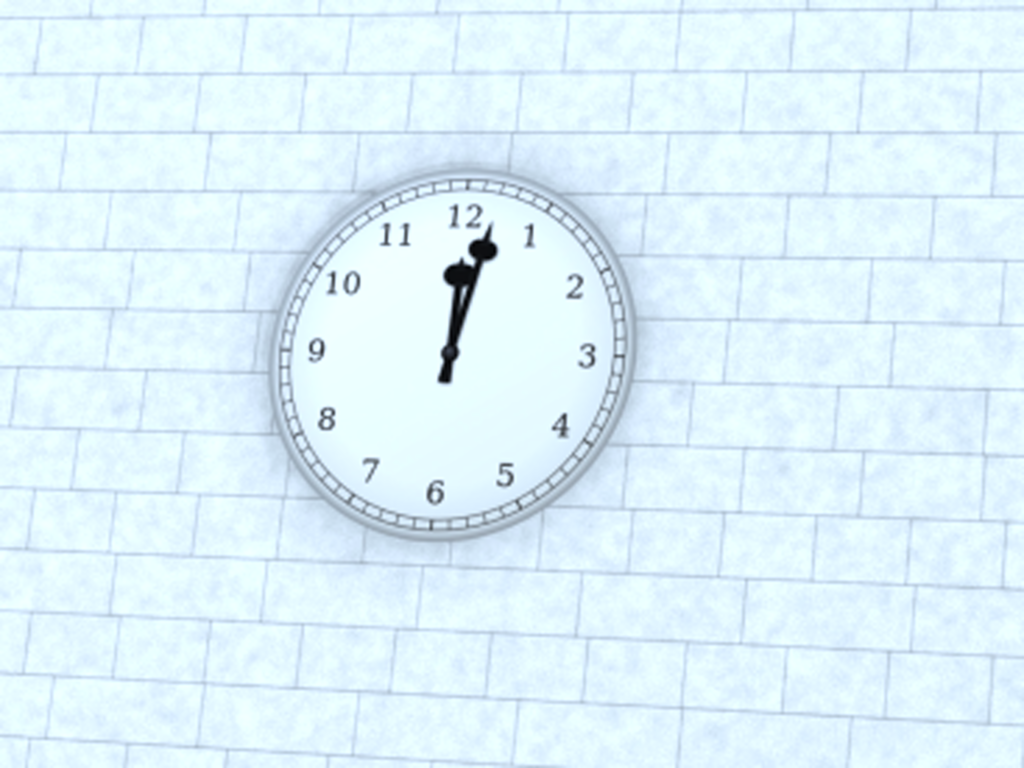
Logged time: 12 h 02 min
